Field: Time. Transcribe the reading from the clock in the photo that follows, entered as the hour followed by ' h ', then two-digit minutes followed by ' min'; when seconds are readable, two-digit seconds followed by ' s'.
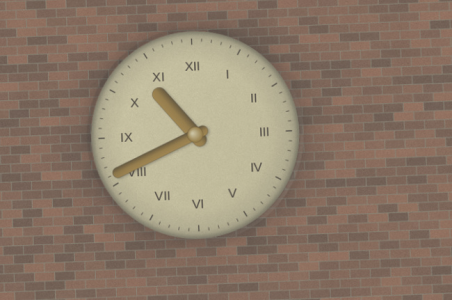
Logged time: 10 h 41 min
